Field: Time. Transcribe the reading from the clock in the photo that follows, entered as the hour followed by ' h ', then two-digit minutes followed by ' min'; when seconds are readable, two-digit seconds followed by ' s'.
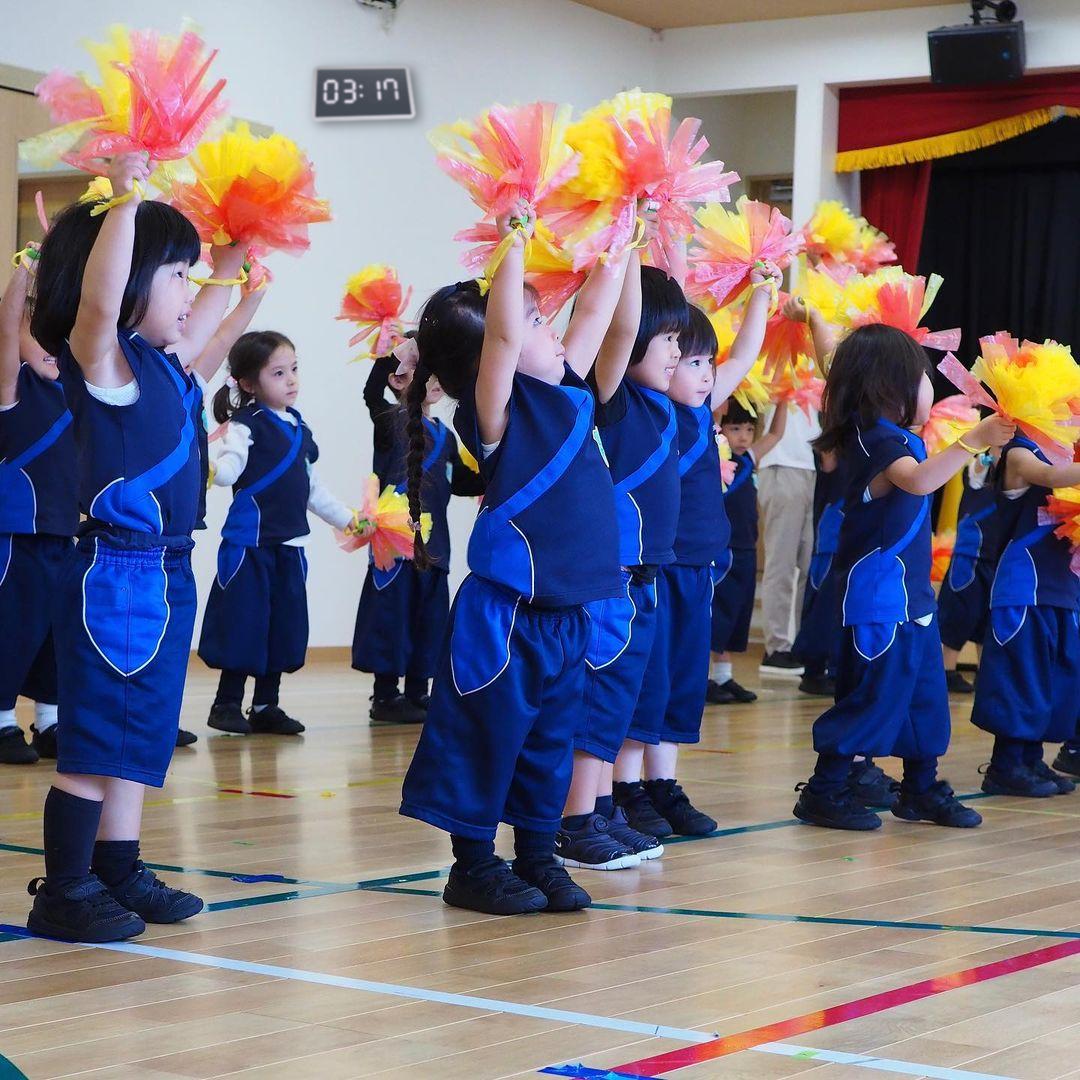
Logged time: 3 h 17 min
